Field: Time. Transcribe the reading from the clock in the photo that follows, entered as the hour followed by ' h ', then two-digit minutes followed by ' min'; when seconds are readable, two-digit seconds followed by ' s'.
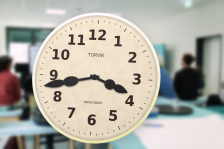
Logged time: 3 h 43 min
